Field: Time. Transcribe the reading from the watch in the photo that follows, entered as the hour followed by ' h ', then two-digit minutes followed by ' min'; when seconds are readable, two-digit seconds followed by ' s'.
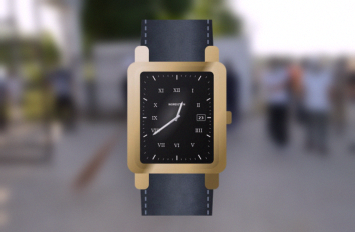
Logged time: 12 h 39 min
